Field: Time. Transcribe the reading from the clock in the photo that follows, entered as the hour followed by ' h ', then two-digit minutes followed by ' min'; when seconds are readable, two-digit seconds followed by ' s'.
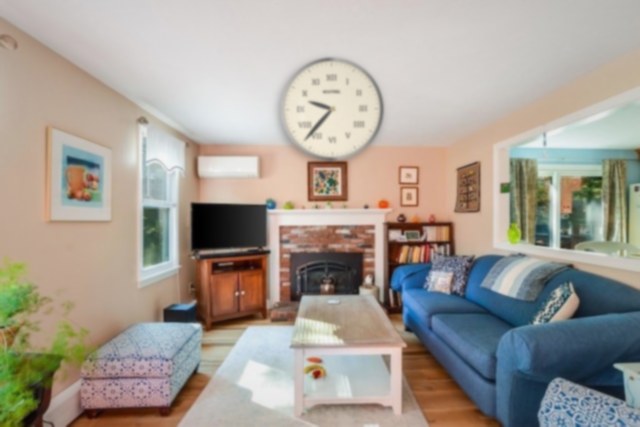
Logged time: 9 h 37 min
